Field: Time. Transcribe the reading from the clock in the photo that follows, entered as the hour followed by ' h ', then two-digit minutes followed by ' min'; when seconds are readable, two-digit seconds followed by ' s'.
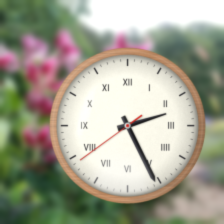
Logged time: 2 h 25 min 39 s
